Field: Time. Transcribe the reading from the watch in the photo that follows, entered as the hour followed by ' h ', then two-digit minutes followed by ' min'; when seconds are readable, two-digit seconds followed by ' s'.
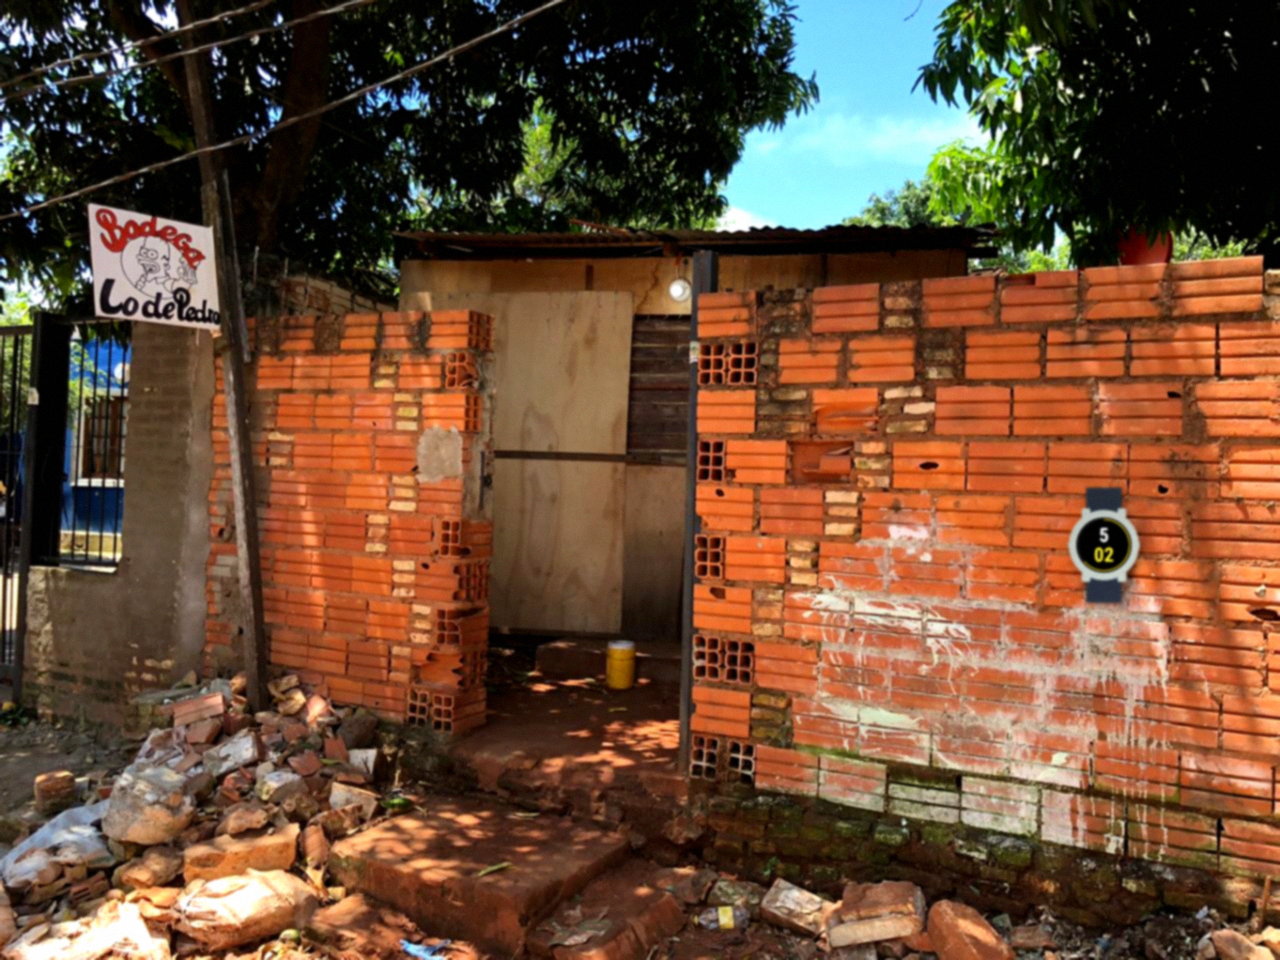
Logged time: 5 h 02 min
